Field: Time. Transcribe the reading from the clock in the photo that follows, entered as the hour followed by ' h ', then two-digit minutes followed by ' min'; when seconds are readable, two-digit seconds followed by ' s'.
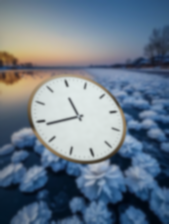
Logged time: 11 h 44 min
